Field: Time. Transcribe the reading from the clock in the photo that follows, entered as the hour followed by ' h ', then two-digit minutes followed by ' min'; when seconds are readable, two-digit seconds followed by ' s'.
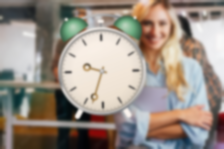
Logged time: 9 h 33 min
